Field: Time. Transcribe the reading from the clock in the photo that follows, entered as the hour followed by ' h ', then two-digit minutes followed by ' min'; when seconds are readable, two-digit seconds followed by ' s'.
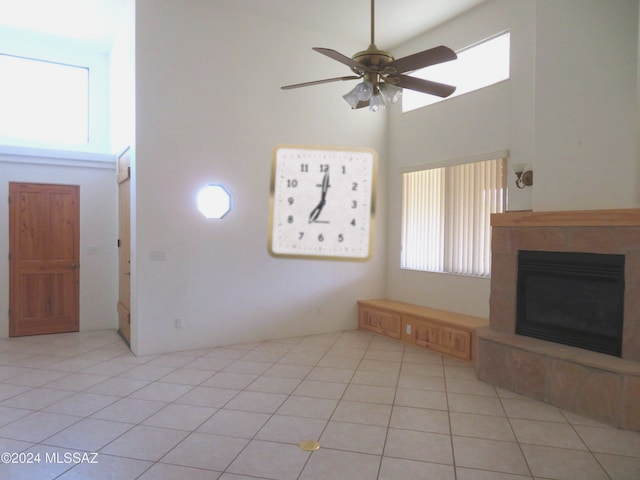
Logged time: 7 h 01 min
